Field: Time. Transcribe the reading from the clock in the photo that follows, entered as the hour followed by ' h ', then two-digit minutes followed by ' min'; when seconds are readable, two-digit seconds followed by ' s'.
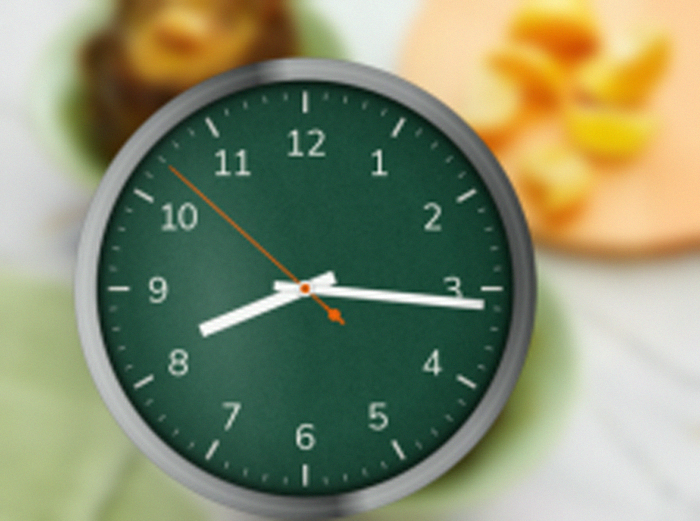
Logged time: 8 h 15 min 52 s
